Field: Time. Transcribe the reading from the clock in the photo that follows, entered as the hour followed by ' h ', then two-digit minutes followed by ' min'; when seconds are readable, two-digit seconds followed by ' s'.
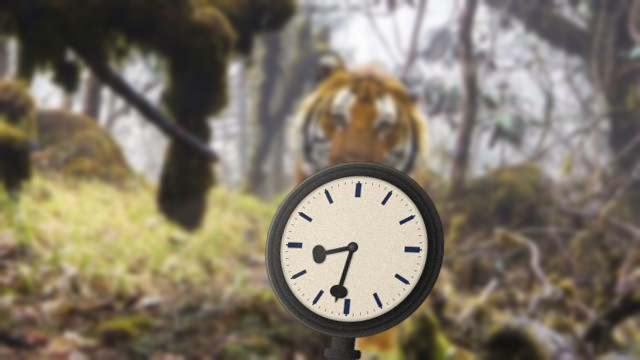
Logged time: 8 h 32 min
